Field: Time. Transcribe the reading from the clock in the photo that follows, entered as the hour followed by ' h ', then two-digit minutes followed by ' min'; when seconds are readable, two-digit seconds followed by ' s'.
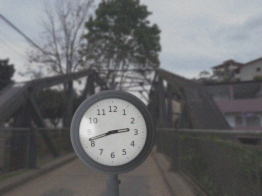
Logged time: 2 h 42 min
